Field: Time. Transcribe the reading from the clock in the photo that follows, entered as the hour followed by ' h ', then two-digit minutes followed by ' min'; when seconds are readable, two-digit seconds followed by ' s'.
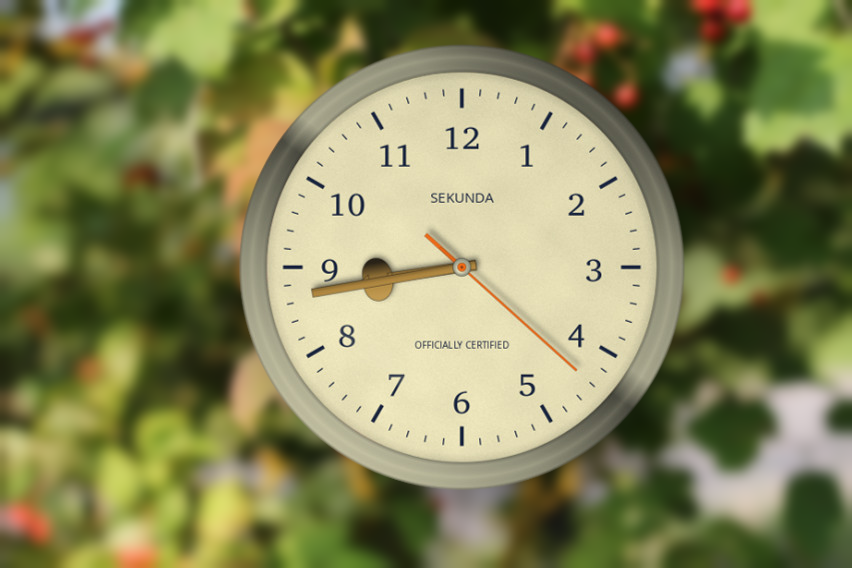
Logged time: 8 h 43 min 22 s
